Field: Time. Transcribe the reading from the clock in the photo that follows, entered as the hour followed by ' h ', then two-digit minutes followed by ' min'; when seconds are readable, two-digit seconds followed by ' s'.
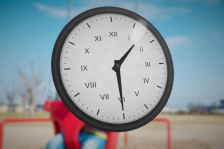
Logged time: 1 h 30 min
